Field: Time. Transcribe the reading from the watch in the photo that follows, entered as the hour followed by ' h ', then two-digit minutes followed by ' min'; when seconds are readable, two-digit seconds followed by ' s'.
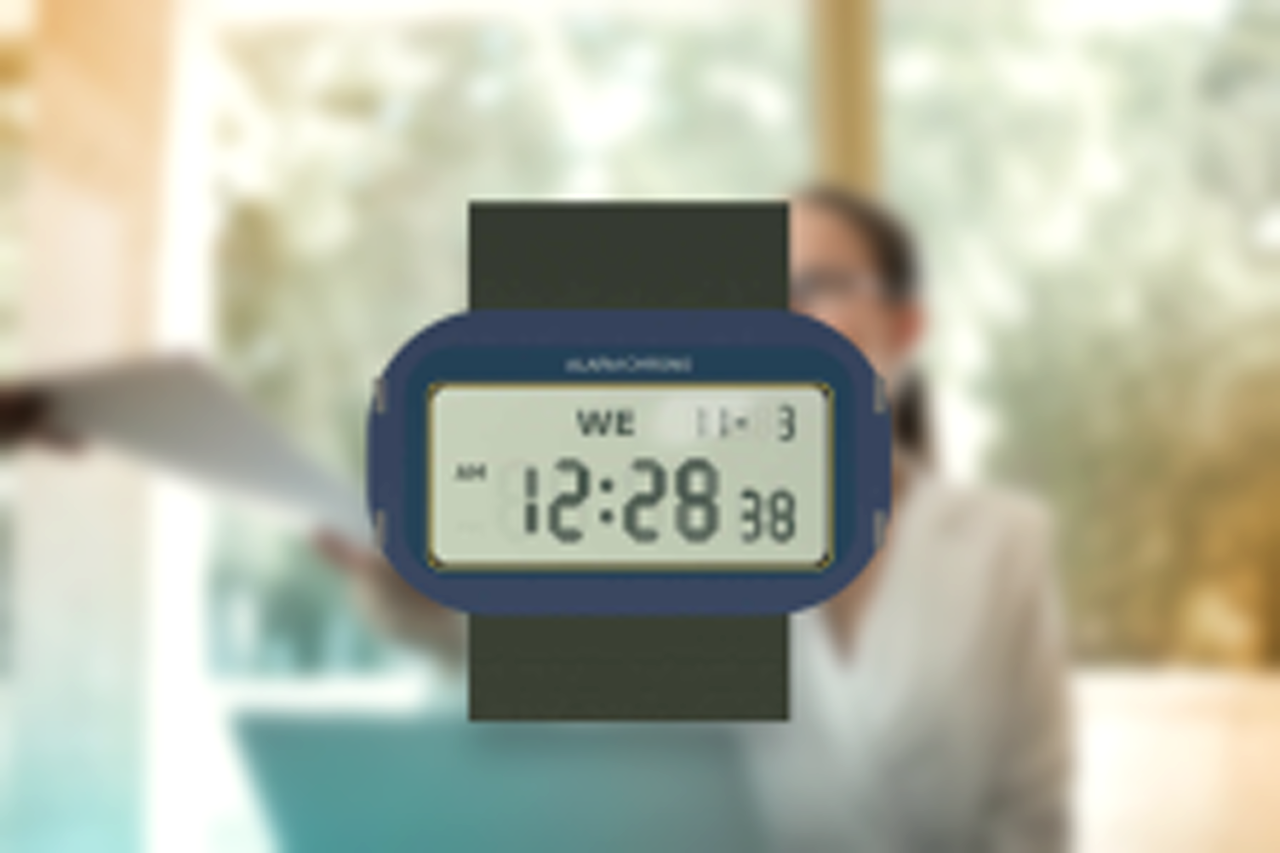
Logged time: 12 h 28 min 38 s
